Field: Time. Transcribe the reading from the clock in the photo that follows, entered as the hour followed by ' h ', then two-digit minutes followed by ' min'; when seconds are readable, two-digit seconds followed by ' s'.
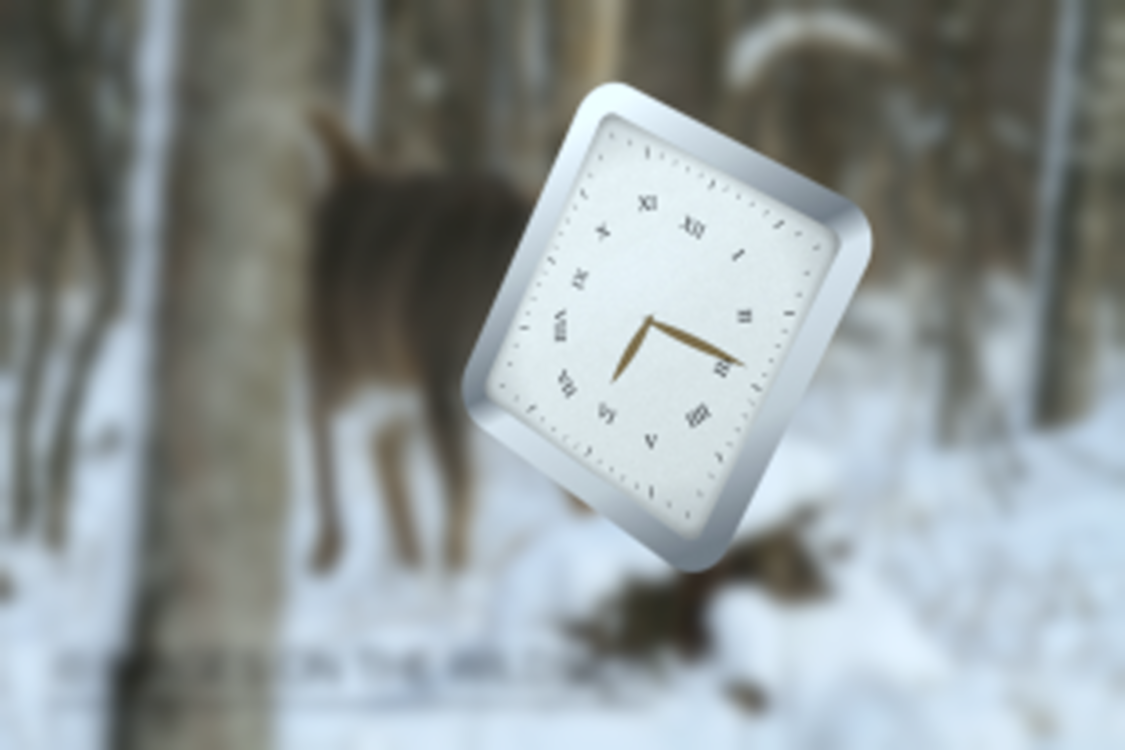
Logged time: 6 h 14 min
